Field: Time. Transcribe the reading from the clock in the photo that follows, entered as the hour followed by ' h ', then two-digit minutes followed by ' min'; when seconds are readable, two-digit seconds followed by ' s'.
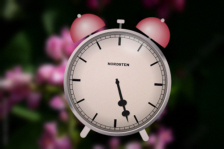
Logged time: 5 h 27 min
